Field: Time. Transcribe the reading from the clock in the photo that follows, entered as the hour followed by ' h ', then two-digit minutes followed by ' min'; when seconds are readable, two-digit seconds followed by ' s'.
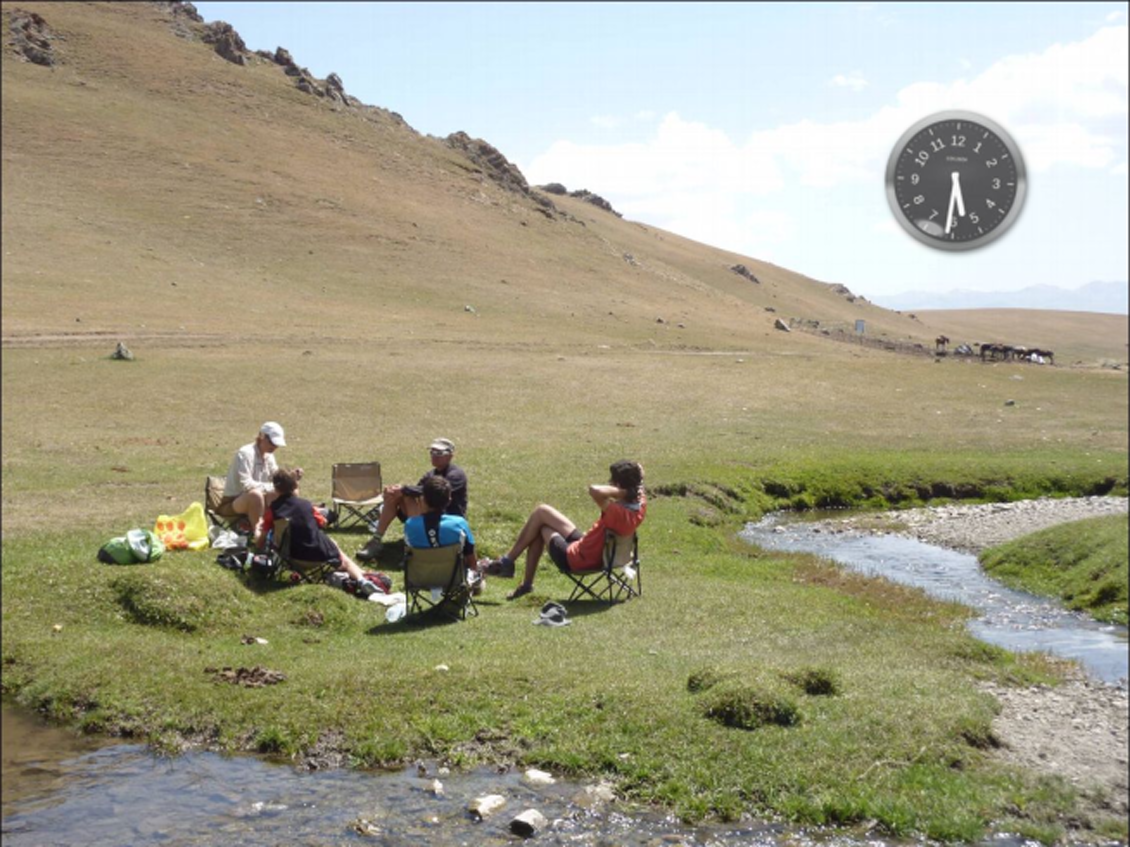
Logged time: 5 h 31 min
